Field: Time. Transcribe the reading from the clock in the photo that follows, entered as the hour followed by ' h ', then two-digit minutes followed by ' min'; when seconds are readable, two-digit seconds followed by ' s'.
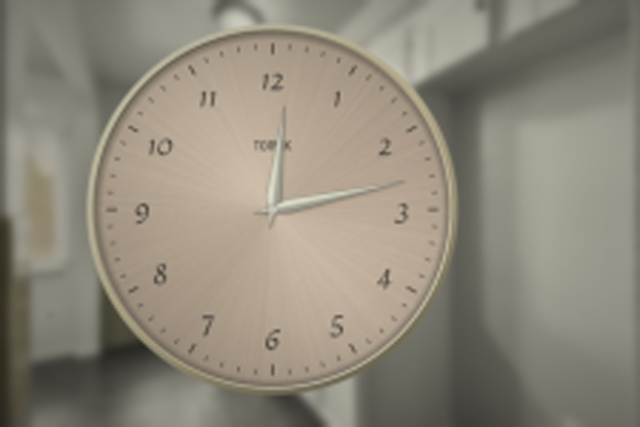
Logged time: 12 h 13 min
